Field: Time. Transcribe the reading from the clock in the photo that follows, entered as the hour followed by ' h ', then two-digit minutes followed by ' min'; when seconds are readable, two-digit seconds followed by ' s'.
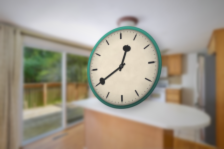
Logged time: 12 h 40 min
